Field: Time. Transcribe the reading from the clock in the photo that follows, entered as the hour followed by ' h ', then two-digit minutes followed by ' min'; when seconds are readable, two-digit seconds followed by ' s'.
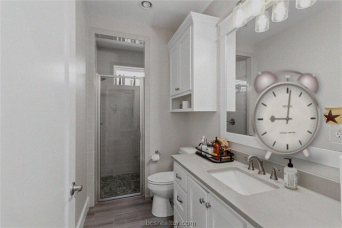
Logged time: 9 h 01 min
